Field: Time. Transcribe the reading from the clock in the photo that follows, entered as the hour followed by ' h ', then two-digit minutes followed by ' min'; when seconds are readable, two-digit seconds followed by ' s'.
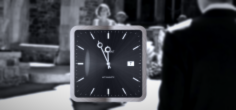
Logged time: 11 h 56 min
